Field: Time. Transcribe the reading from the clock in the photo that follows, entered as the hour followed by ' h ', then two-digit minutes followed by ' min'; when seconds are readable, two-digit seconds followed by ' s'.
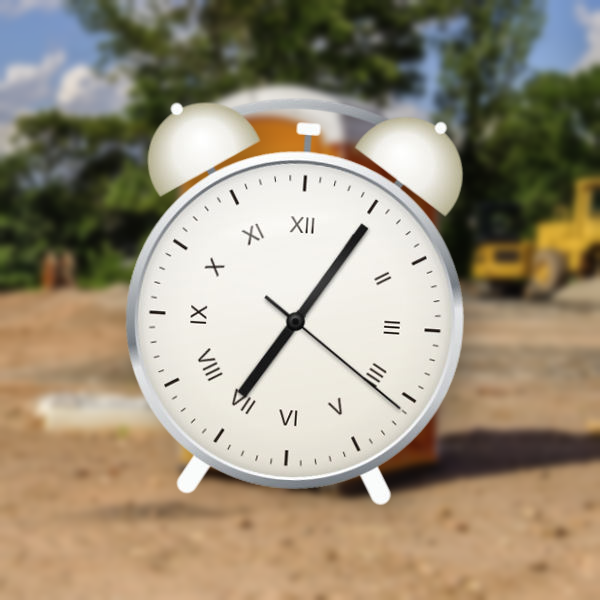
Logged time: 7 h 05 min 21 s
